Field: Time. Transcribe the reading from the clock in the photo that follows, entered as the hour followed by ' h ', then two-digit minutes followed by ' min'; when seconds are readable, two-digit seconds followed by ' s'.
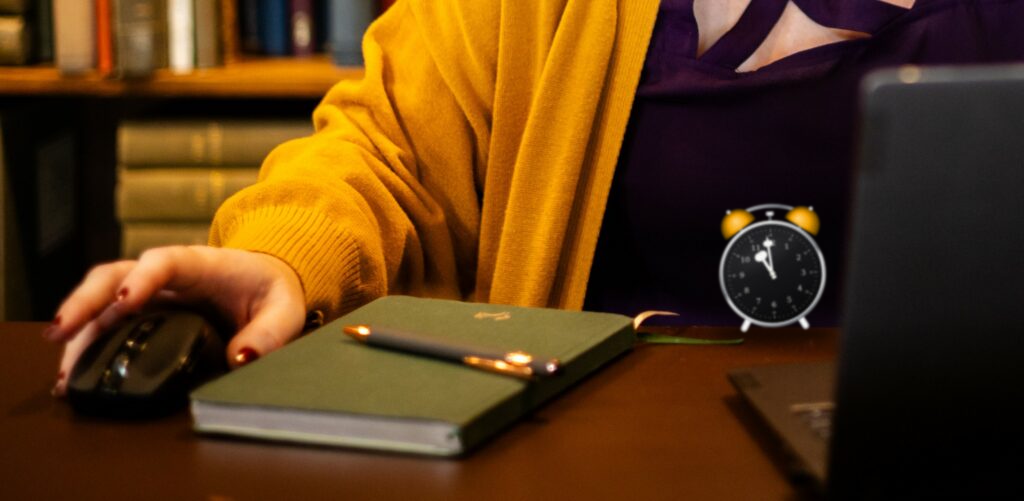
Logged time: 10 h 59 min
